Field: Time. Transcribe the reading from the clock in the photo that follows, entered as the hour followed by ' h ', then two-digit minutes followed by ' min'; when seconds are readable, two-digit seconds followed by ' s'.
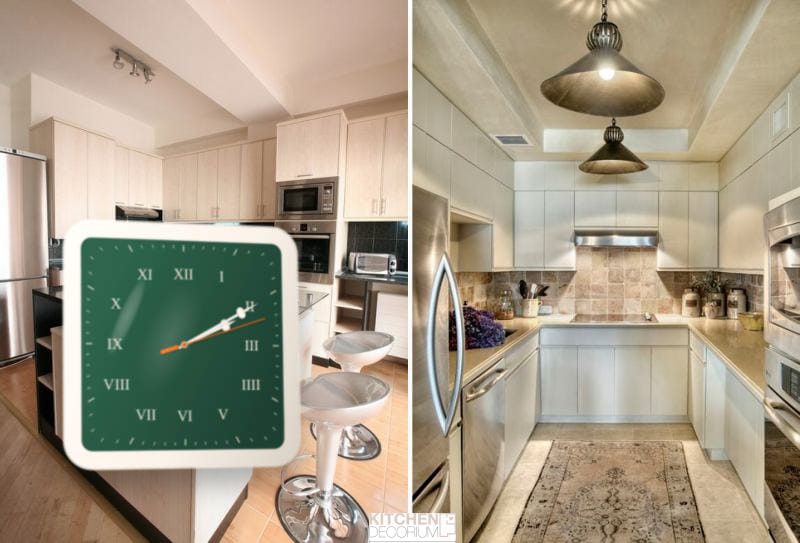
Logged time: 2 h 10 min 12 s
